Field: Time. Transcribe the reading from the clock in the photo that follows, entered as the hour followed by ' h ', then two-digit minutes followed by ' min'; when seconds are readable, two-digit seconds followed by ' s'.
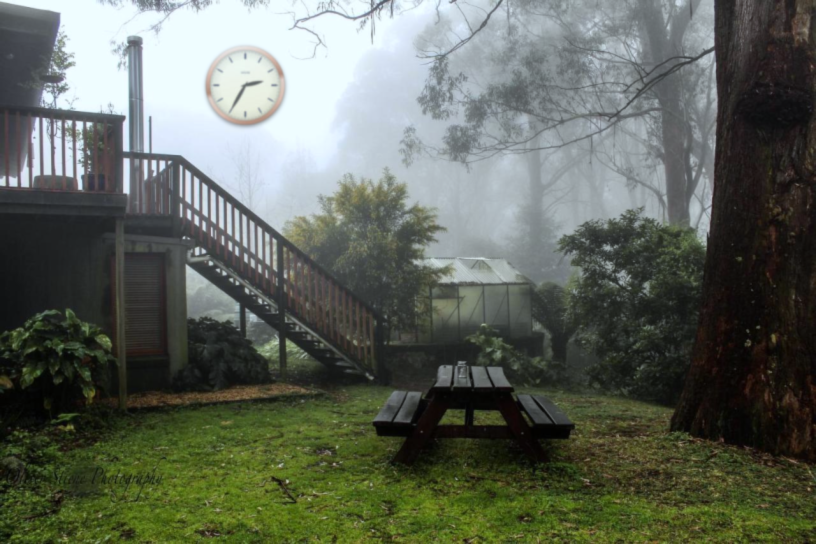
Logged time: 2 h 35 min
